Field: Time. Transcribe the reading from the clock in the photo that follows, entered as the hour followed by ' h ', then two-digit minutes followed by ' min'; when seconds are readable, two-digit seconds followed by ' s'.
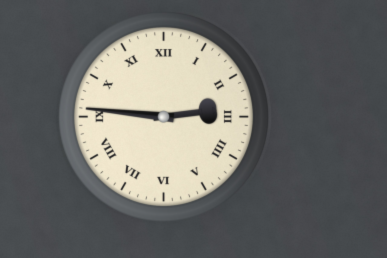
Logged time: 2 h 46 min
